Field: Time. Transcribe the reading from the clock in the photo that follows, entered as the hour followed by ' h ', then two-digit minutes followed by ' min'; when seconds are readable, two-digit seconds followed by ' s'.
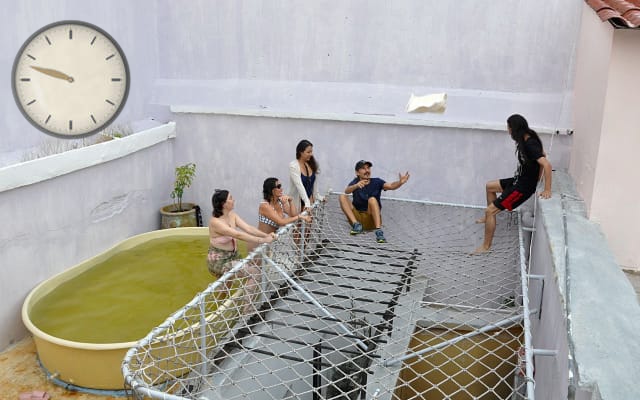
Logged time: 9 h 48 min
